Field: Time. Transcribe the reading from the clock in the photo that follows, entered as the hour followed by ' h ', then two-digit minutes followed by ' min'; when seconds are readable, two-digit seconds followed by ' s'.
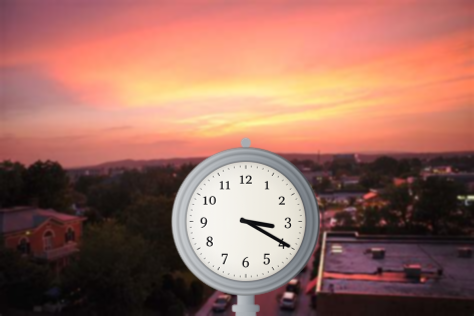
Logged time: 3 h 20 min
